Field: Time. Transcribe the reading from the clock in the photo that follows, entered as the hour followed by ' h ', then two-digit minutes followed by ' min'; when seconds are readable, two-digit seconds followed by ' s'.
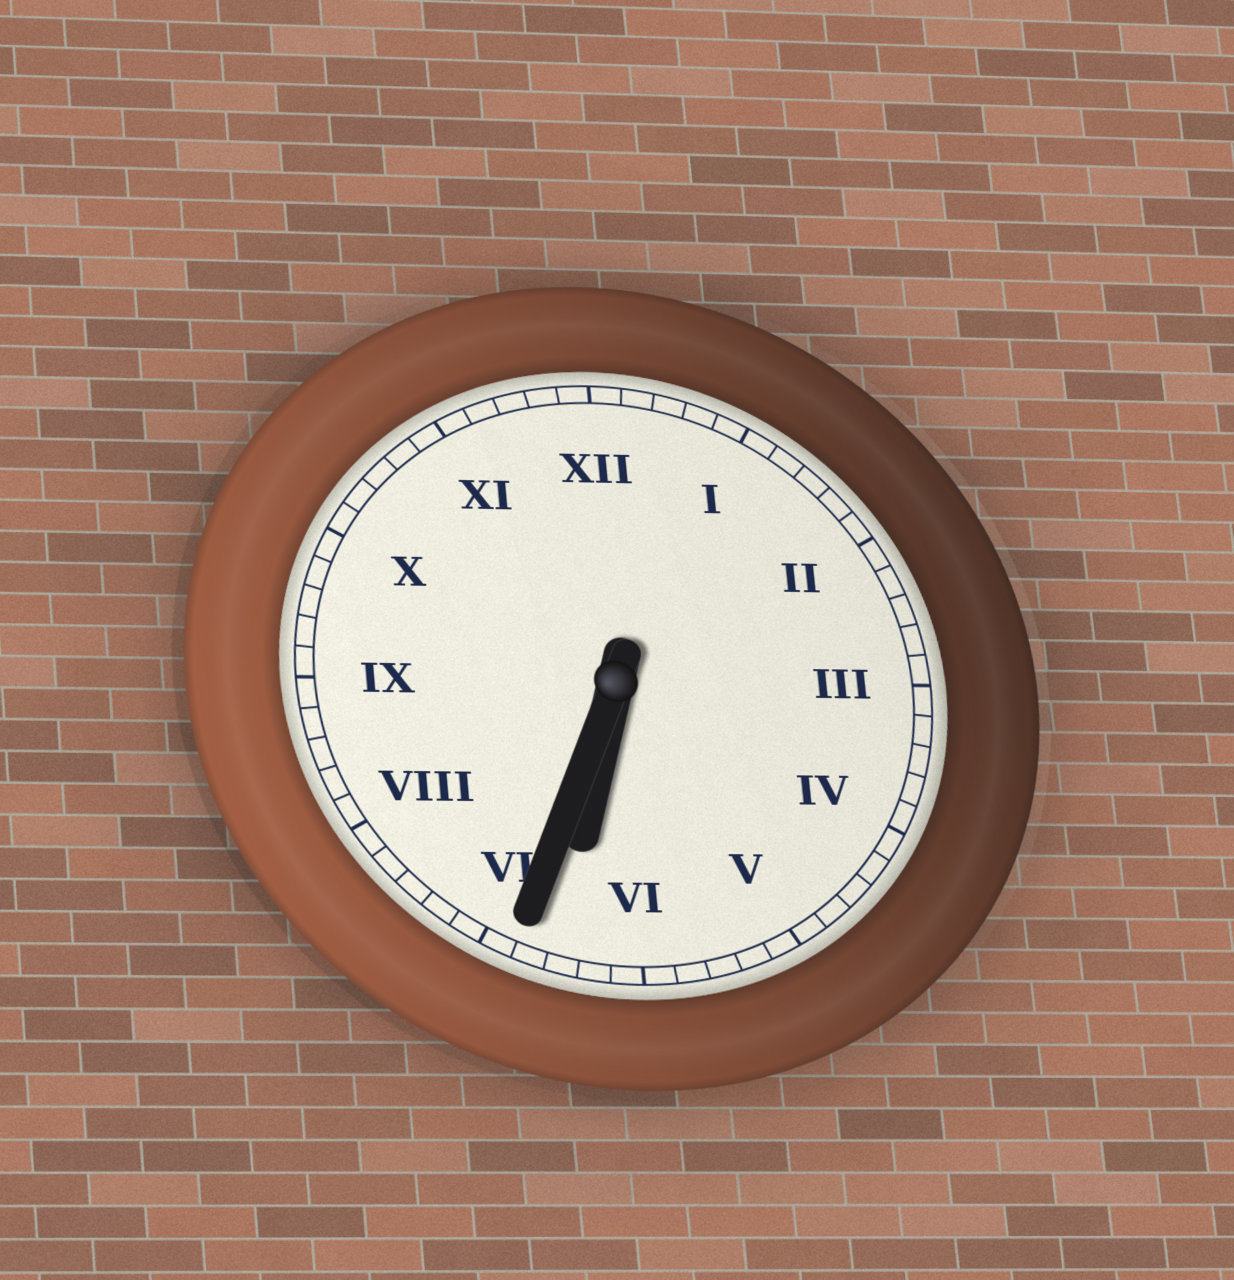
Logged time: 6 h 34 min
